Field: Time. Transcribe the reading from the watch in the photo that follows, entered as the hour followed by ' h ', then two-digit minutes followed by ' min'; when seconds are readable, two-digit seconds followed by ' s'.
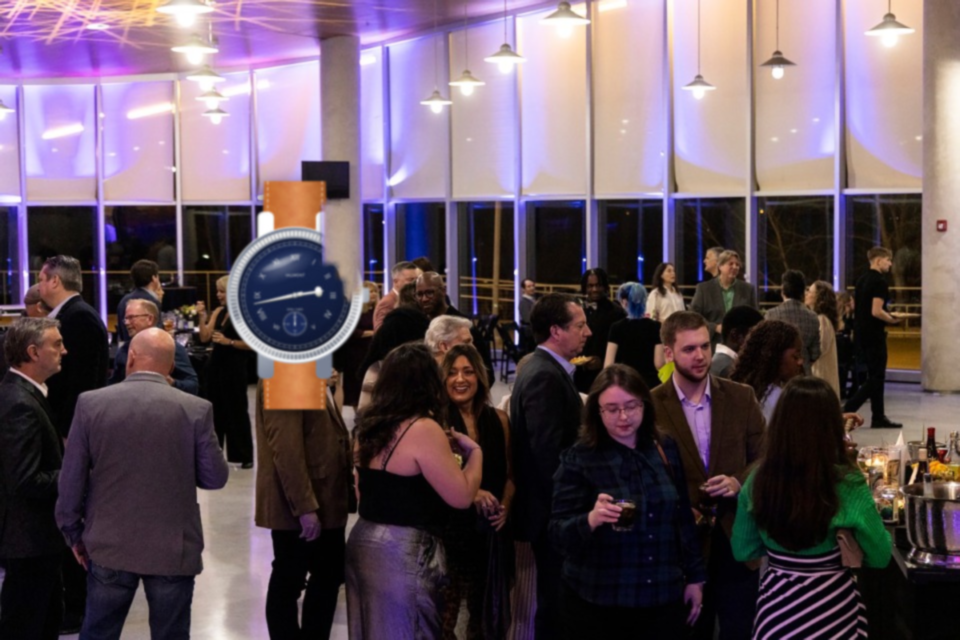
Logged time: 2 h 43 min
